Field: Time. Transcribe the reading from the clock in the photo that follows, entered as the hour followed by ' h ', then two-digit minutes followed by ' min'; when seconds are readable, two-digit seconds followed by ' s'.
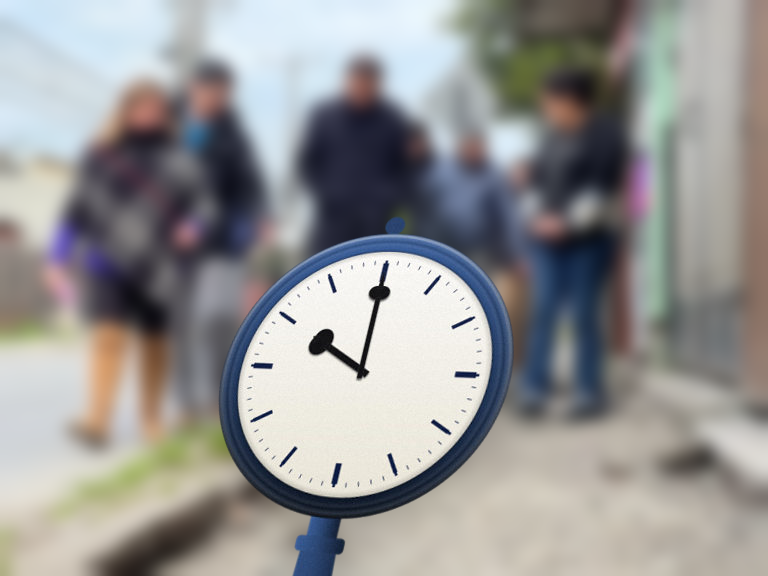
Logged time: 10 h 00 min
